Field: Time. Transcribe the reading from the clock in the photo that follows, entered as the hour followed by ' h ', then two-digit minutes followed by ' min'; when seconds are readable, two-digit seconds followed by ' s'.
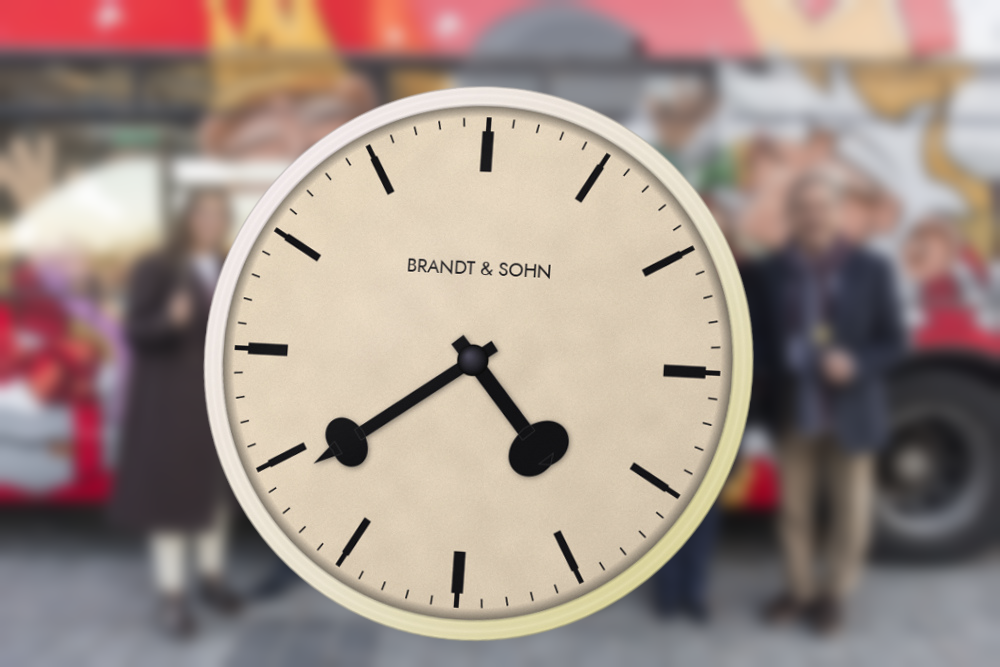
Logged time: 4 h 39 min
